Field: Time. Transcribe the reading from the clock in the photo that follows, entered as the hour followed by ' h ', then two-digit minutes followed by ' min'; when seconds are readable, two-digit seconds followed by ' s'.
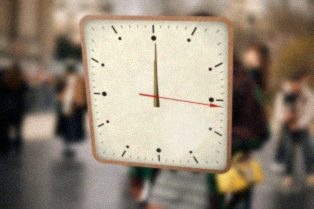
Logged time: 12 h 00 min 16 s
